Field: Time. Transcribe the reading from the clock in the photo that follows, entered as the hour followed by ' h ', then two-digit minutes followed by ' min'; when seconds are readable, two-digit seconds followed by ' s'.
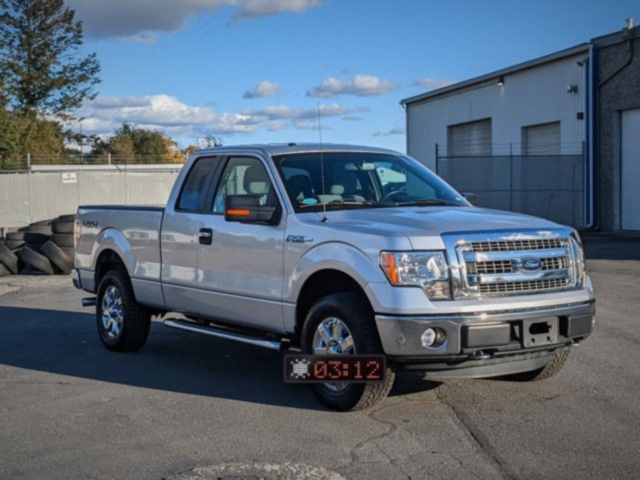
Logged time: 3 h 12 min
